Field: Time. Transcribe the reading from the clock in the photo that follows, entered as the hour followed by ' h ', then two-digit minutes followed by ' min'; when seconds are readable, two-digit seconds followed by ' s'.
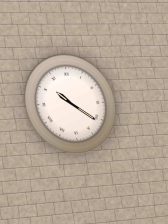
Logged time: 10 h 21 min
